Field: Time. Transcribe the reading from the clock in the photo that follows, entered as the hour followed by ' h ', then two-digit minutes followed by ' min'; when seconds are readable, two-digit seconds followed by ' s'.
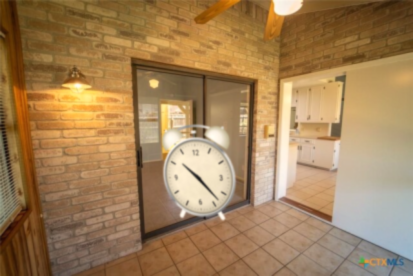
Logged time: 10 h 23 min
